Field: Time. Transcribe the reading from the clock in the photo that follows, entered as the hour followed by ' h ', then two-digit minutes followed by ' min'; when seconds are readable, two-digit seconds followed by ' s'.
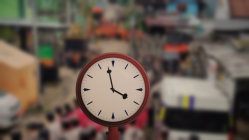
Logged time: 3 h 58 min
